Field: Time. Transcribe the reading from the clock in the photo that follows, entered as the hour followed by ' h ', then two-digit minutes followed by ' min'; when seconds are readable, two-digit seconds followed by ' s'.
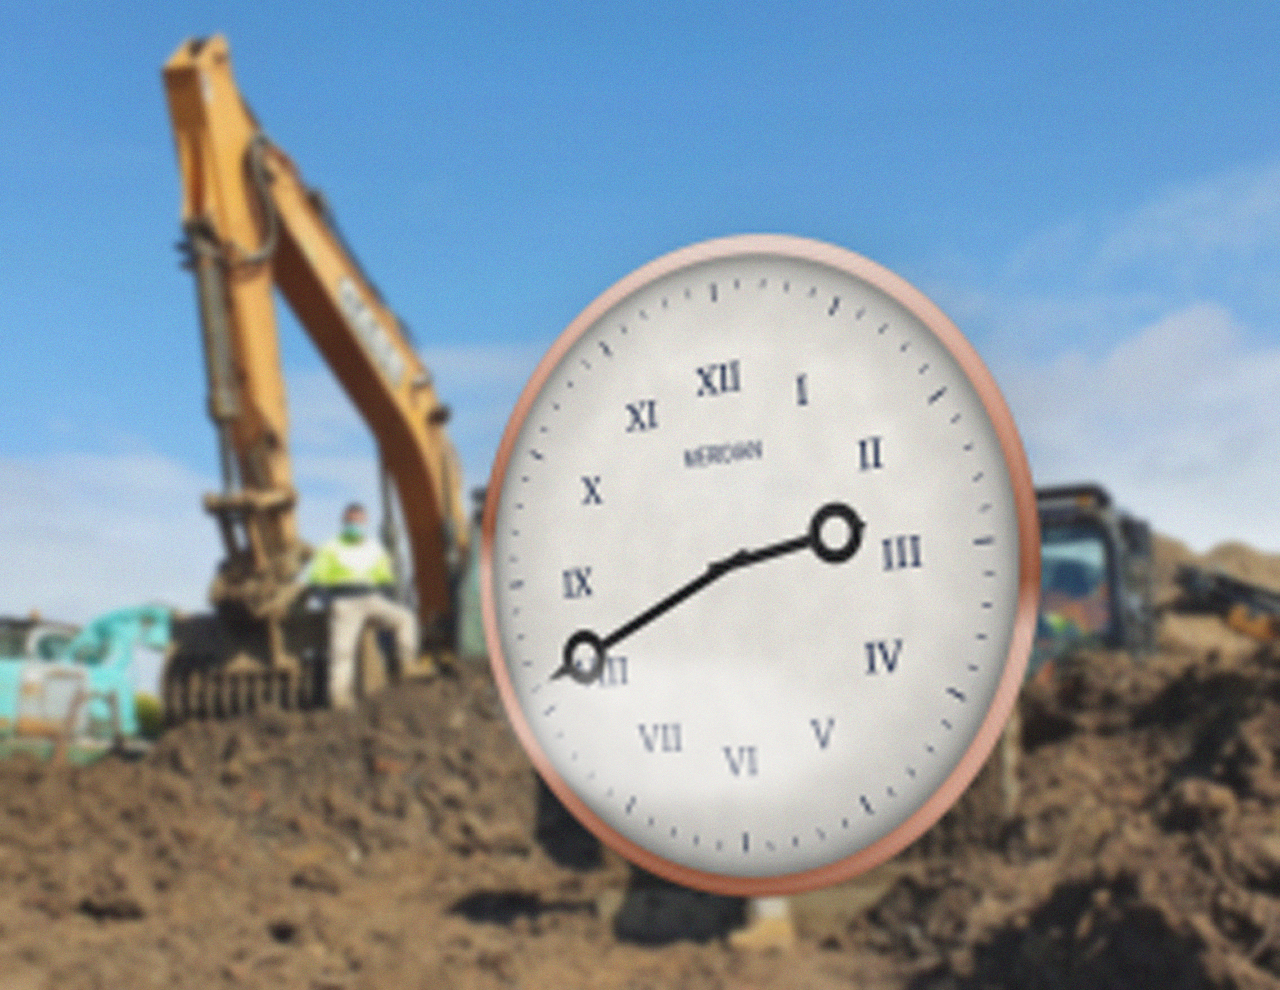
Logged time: 2 h 41 min
